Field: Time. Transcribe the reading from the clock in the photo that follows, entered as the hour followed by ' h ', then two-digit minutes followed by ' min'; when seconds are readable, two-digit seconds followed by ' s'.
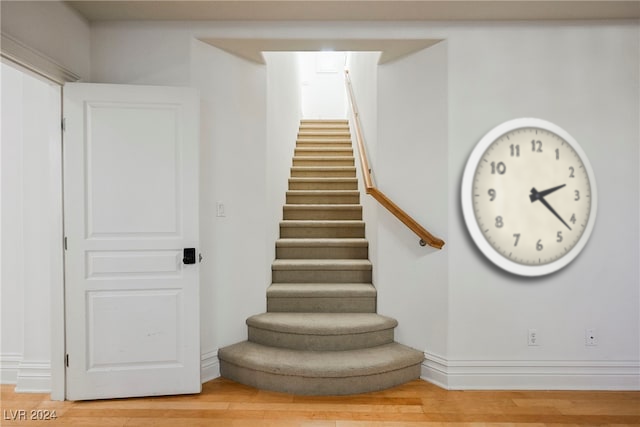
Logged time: 2 h 22 min
